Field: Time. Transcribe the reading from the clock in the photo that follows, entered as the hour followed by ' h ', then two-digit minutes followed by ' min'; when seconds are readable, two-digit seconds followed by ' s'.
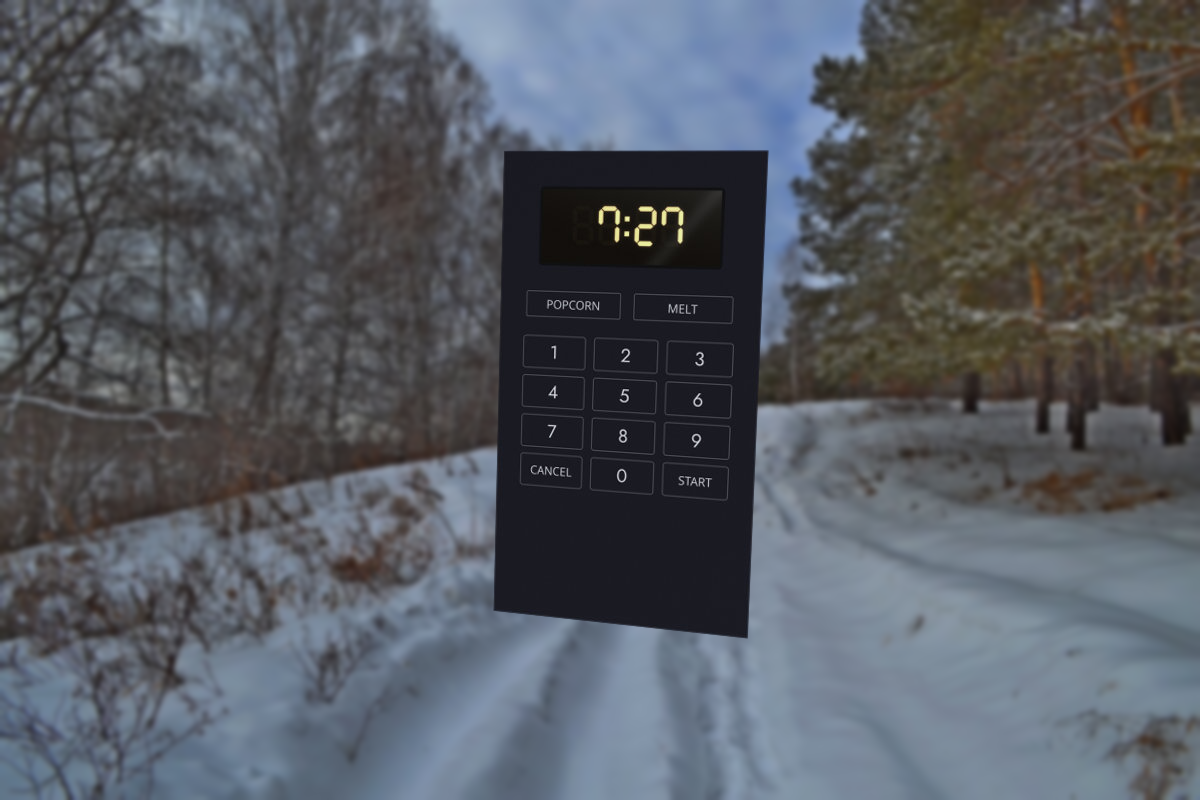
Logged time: 7 h 27 min
